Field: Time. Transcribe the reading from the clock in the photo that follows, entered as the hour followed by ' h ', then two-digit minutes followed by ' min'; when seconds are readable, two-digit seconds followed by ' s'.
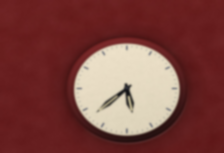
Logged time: 5 h 38 min
